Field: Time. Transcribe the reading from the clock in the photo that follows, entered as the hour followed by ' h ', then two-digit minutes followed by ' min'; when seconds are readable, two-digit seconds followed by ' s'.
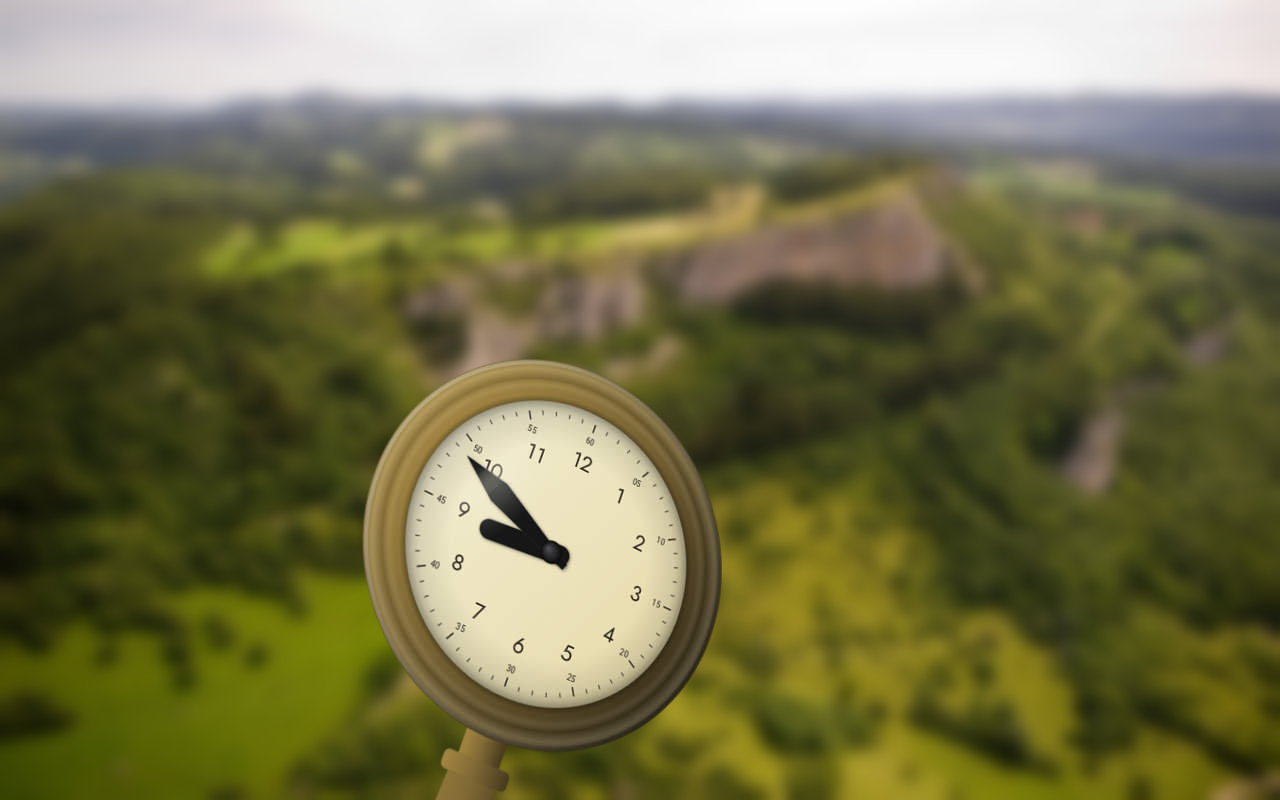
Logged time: 8 h 49 min
